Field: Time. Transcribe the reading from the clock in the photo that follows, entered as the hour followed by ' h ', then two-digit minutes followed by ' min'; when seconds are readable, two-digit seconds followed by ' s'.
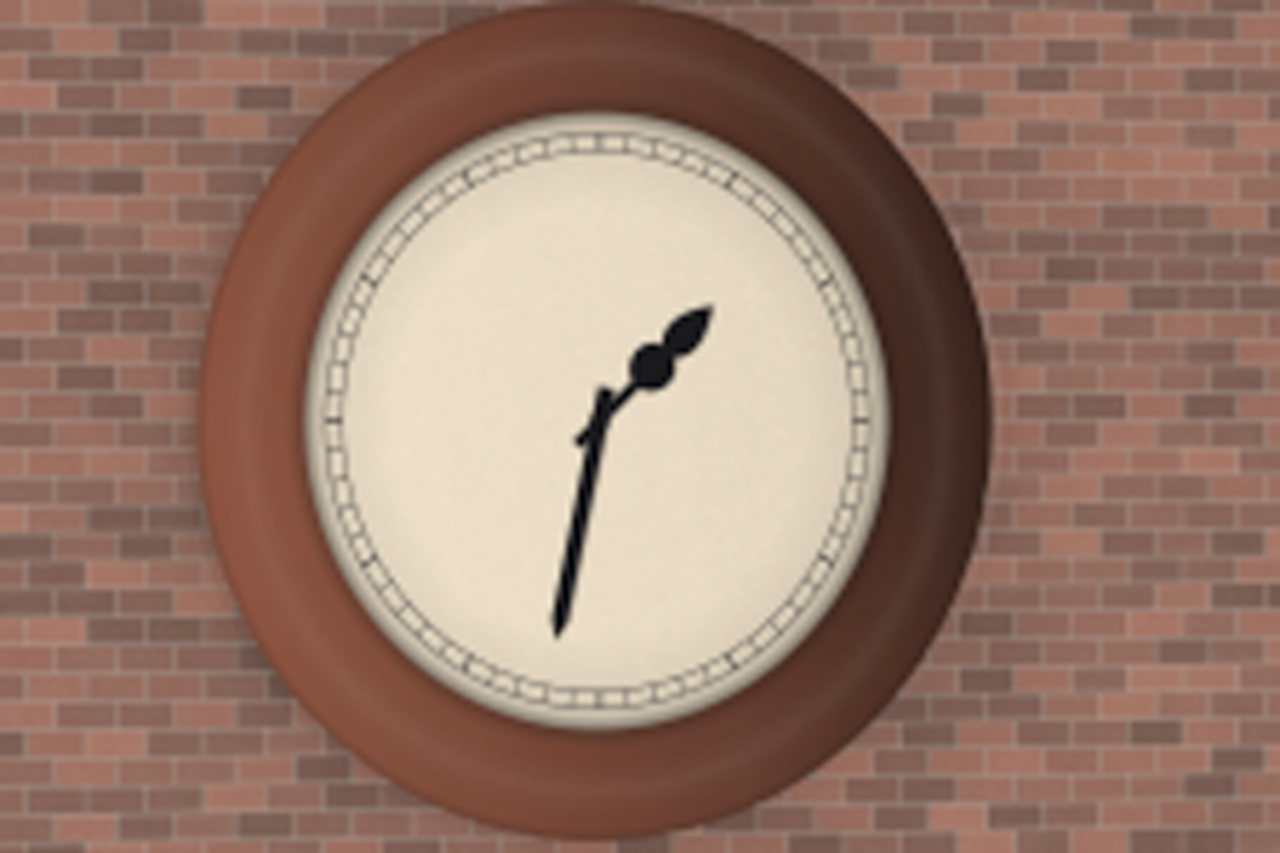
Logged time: 1 h 32 min
